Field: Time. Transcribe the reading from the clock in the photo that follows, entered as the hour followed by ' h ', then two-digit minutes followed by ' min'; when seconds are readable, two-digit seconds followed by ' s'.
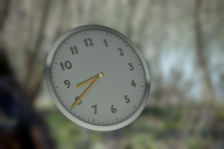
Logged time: 8 h 40 min
